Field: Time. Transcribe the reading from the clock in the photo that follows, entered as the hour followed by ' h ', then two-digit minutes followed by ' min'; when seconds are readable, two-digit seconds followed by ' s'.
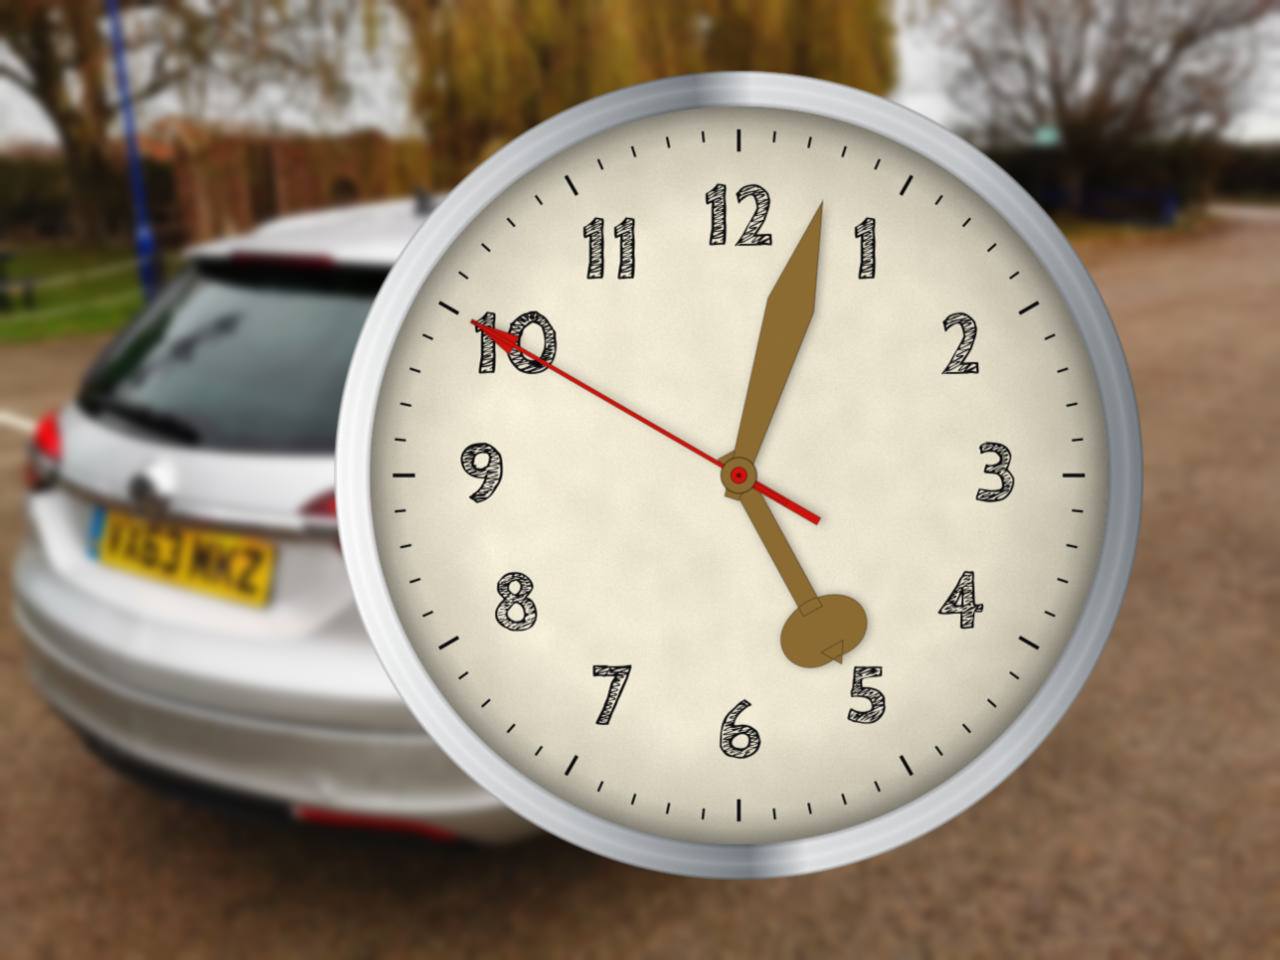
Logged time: 5 h 02 min 50 s
